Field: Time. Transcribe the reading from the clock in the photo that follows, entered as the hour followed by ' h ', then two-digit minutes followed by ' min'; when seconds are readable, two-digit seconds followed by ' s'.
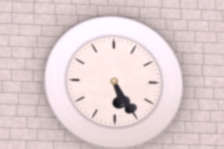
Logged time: 5 h 25 min
